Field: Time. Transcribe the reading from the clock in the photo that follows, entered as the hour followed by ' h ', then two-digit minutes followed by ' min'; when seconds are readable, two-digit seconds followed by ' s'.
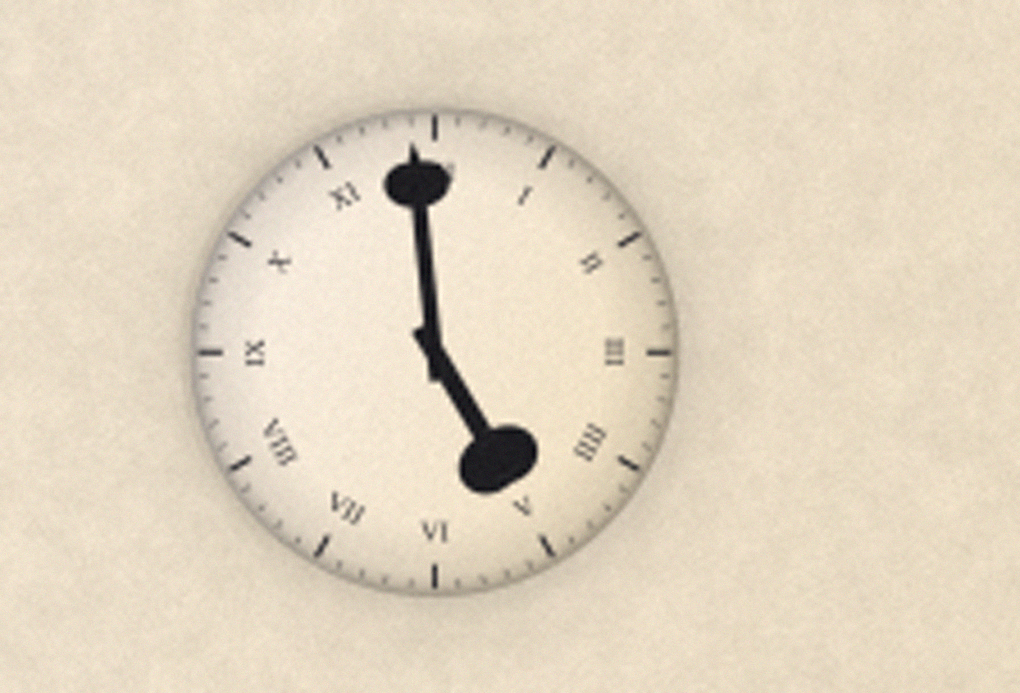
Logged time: 4 h 59 min
